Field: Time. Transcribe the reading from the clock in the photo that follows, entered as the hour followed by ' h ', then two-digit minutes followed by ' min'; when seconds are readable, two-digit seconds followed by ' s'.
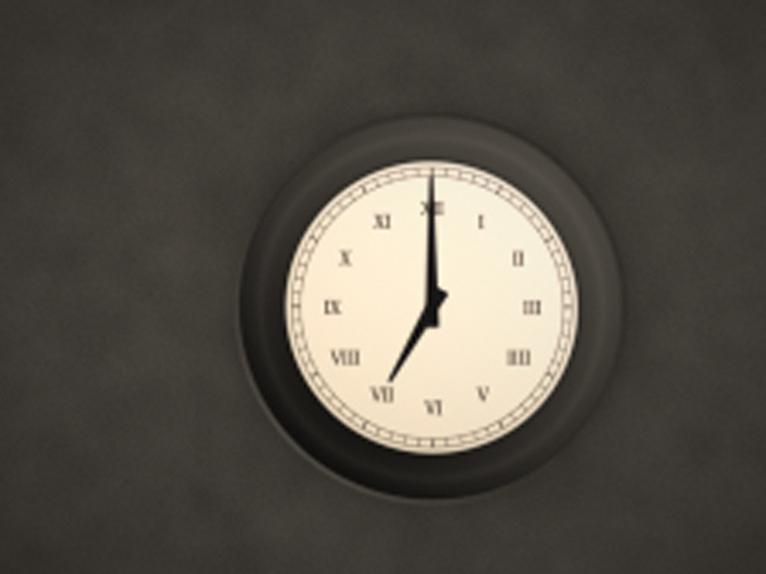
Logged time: 7 h 00 min
